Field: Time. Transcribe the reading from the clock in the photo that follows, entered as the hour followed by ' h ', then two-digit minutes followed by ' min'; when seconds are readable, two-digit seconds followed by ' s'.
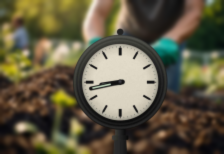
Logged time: 8 h 43 min
